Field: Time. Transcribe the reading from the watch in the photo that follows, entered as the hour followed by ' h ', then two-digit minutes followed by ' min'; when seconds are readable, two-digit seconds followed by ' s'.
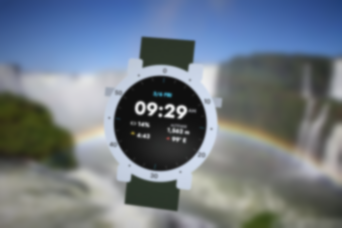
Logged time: 9 h 29 min
